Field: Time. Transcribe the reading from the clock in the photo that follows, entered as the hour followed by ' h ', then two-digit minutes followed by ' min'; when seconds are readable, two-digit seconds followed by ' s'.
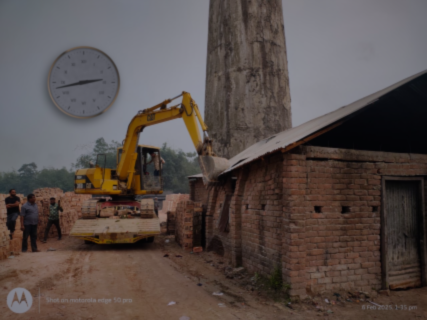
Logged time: 2 h 43 min
